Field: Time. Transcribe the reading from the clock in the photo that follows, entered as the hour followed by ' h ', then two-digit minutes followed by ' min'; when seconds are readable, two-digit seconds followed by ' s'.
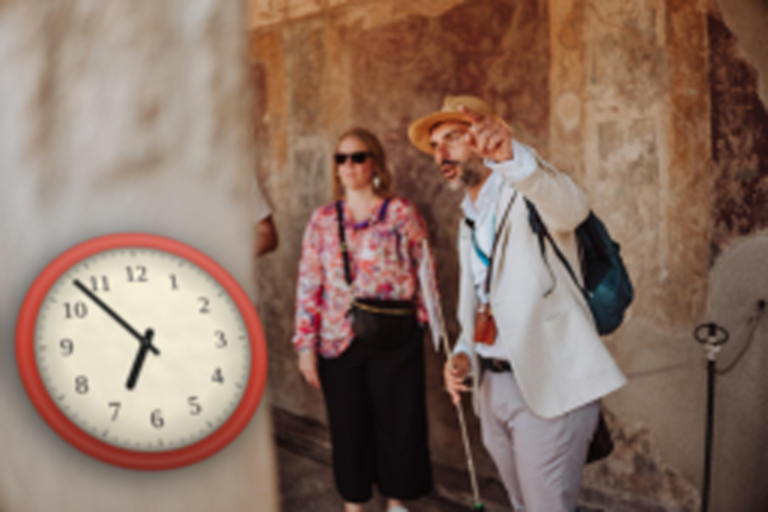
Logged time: 6 h 53 min
